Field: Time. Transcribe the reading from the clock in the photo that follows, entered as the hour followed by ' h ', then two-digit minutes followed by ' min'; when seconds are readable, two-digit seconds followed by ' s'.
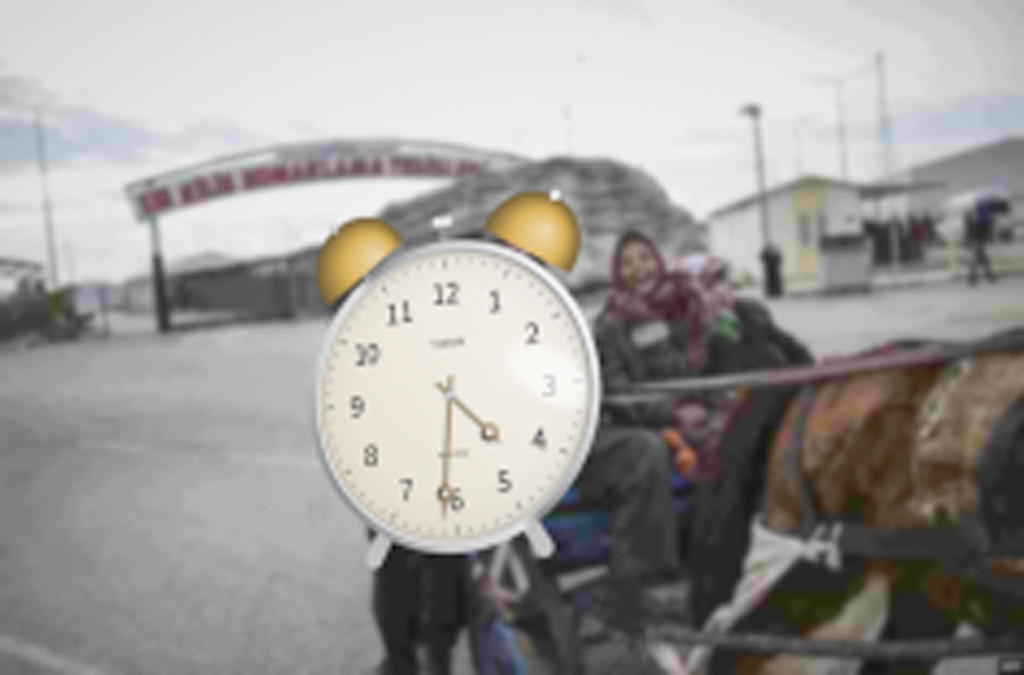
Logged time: 4 h 31 min
